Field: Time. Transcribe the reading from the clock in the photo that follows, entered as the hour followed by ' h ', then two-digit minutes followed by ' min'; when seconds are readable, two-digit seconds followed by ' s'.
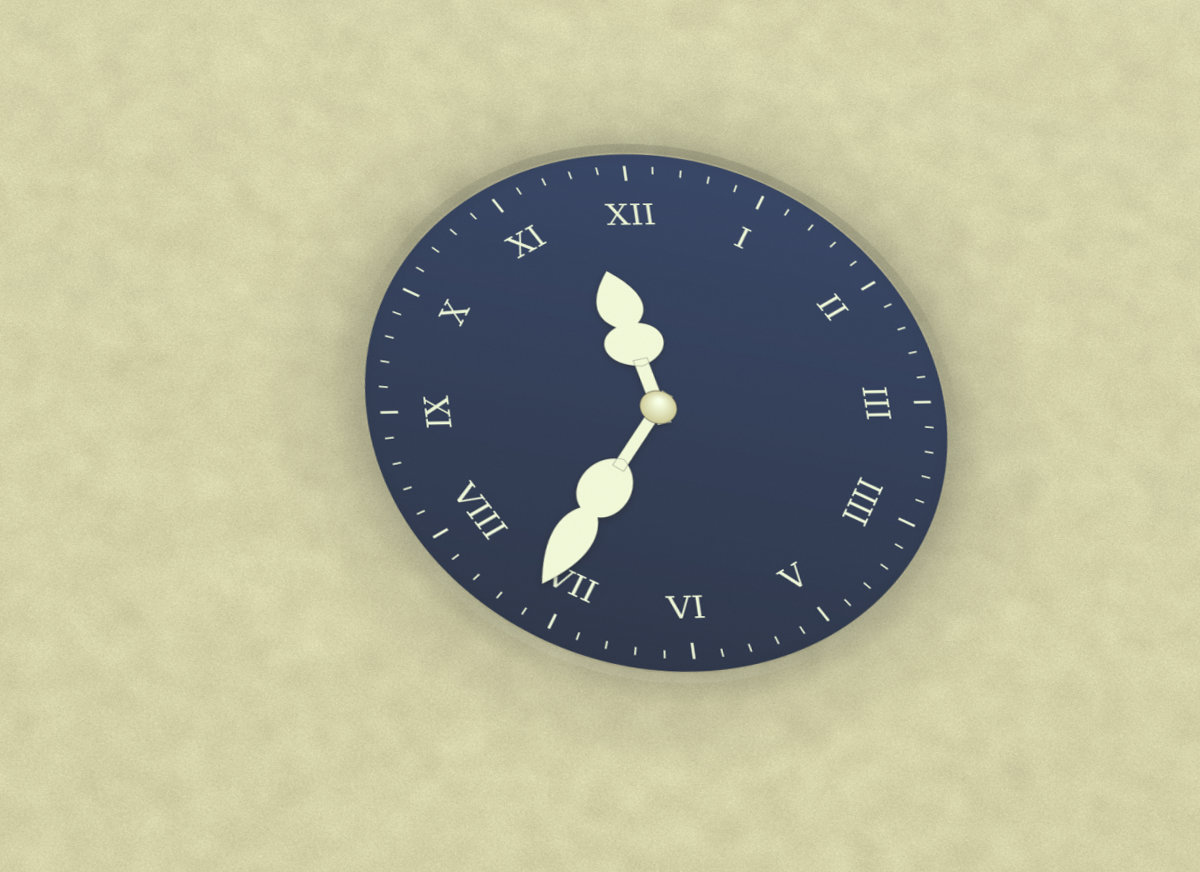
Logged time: 11 h 36 min
